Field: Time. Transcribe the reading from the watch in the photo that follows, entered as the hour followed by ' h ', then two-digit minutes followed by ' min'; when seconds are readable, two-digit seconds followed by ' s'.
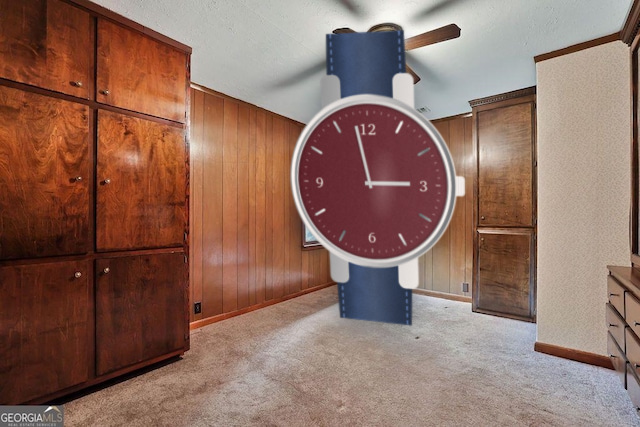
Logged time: 2 h 58 min
